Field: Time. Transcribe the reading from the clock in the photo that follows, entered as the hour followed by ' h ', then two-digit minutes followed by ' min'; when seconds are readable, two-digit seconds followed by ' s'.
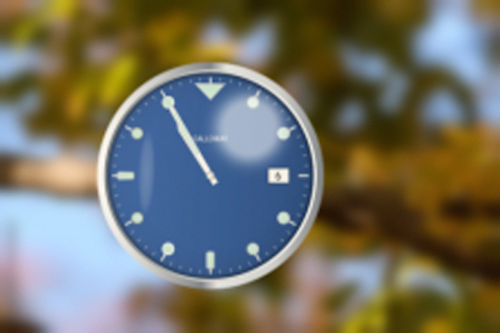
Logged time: 10 h 55 min
